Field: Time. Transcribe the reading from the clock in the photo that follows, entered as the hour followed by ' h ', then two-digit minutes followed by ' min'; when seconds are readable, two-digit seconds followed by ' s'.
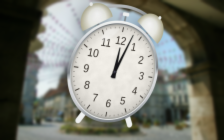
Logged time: 12 h 03 min
